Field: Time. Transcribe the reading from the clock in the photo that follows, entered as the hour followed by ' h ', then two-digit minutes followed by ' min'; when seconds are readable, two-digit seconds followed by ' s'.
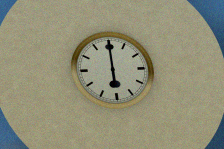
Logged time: 6 h 00 min
